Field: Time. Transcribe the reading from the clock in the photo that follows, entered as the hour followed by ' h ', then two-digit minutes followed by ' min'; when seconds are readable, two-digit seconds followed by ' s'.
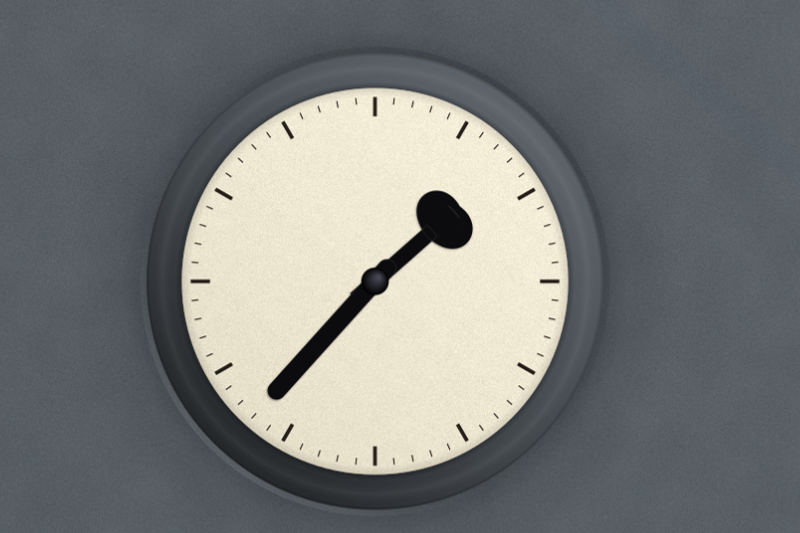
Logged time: 1 h 37 min
